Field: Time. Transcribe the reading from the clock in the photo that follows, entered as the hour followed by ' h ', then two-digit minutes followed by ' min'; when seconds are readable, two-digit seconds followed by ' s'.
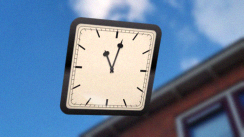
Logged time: 11 h 02 min
